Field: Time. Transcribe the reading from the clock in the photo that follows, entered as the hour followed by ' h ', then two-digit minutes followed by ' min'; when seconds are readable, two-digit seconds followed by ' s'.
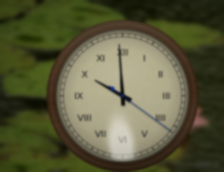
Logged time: 9 h 59 min 21 s
